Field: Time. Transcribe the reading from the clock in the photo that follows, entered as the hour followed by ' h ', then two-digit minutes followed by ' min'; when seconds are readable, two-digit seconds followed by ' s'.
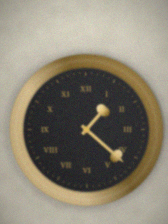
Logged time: 1 h 22 min
